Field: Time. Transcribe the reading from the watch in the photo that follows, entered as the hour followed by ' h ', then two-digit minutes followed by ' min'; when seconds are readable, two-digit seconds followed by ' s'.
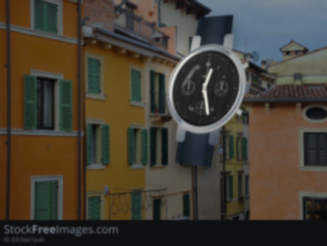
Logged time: 12 h 27 min
